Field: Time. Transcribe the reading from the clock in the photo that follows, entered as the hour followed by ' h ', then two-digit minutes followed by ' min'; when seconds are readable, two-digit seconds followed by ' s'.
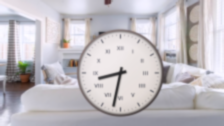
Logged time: 8 h 32 min
